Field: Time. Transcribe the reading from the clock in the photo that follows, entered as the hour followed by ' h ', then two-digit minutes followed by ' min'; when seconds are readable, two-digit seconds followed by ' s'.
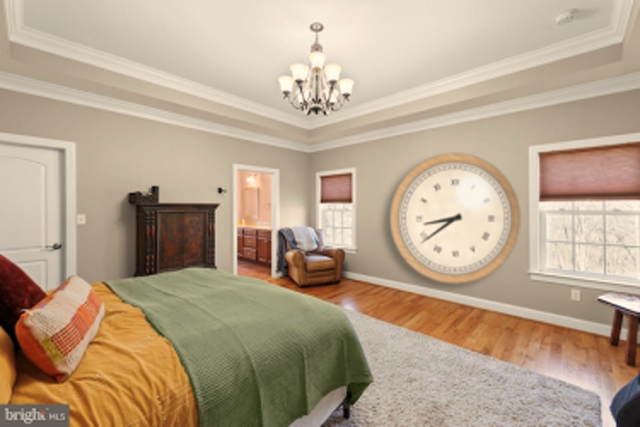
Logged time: 8 h 39 min
